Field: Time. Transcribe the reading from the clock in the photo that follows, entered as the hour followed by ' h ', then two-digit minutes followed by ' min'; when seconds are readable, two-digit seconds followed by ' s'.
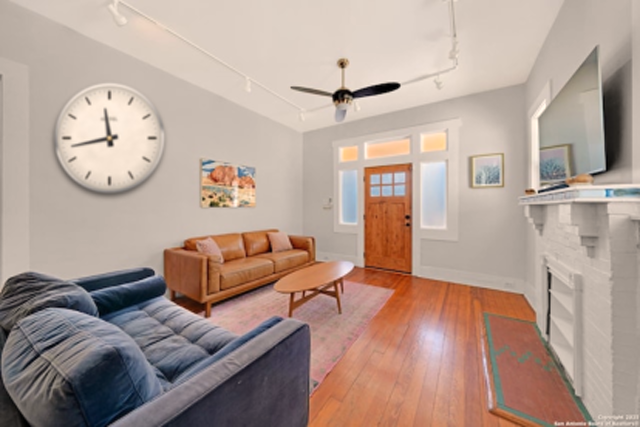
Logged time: 11 h 43 min
